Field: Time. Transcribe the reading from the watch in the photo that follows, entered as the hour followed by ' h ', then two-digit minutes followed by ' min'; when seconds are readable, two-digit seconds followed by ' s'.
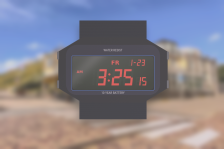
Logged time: 3 h 25 min 15 s
